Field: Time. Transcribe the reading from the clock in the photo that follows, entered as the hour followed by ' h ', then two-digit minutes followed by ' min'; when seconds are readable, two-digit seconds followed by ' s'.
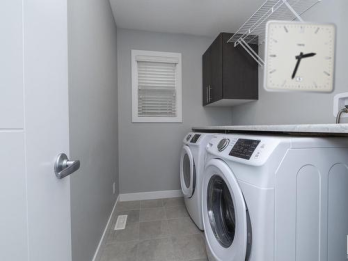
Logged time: 2 h 33 min
